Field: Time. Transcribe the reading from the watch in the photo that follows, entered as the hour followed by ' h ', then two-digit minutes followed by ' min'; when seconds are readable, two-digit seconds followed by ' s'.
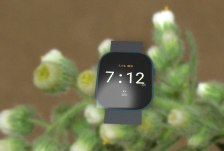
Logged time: 7 h 12 min
